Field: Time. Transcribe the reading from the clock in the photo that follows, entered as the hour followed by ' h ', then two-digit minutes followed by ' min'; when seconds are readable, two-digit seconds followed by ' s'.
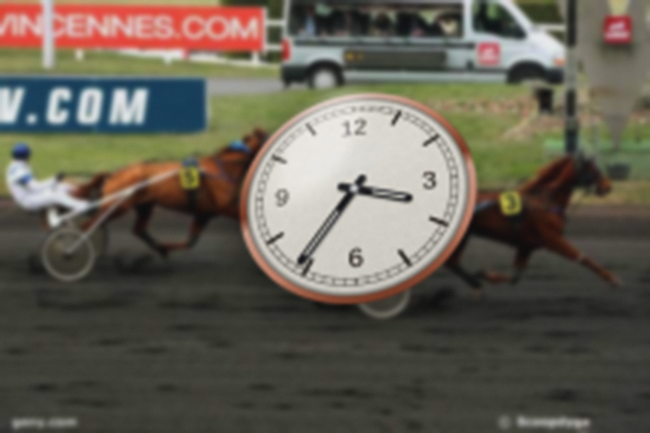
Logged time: 3 h 36 min
